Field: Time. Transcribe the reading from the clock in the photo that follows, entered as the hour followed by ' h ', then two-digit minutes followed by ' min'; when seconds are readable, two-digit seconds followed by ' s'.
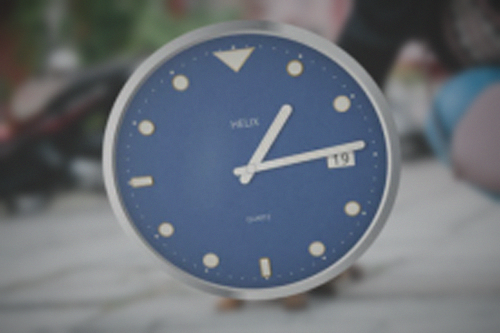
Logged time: 1 h 14 min
